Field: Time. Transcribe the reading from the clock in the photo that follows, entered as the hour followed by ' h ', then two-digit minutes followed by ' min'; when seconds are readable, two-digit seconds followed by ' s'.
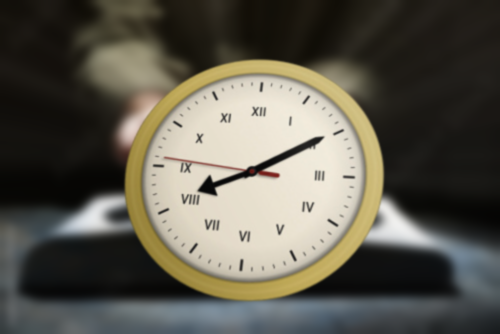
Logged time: 8 h 09 min 46 s
